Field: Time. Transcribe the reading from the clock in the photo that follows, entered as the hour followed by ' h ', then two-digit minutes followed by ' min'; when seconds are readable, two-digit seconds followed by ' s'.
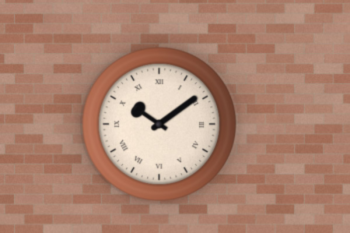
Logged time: 10 h 09 min
